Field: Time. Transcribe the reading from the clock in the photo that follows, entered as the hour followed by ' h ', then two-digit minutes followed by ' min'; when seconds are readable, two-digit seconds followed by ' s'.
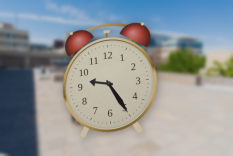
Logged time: 9 h 25 min
